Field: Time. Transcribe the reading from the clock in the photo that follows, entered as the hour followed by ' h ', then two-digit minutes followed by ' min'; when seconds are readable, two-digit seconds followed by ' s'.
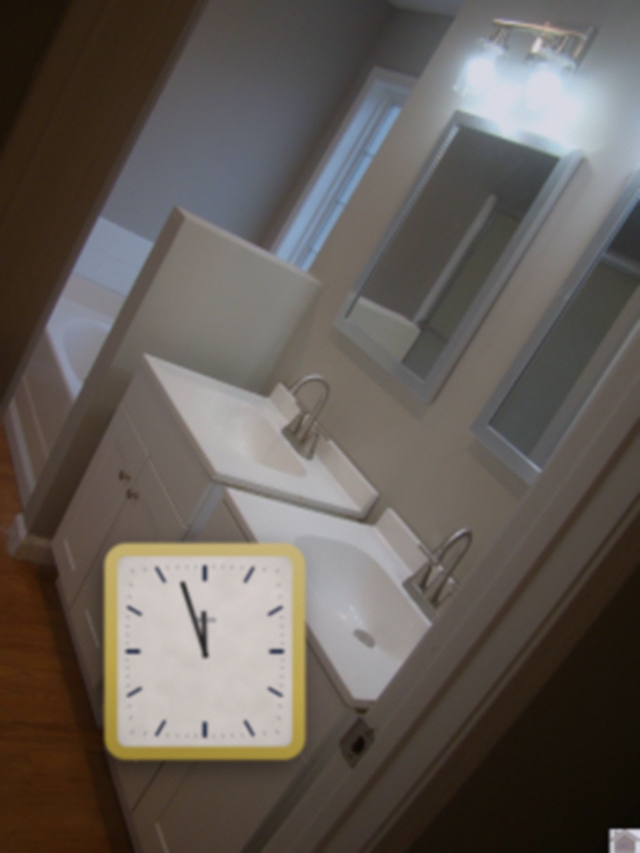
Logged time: 11 h 57 min
